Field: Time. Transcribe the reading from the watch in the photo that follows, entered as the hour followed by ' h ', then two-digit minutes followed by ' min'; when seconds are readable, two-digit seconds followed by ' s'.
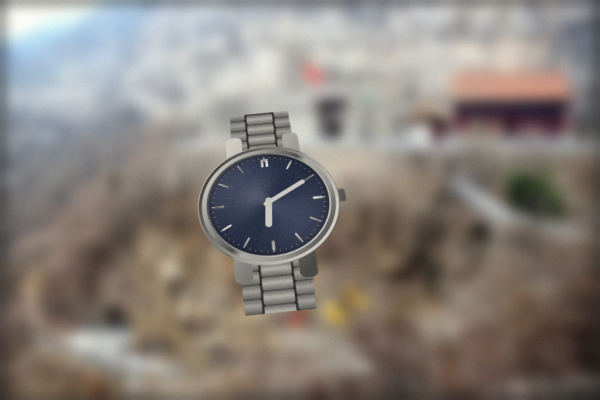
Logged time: 6 h 10 min
